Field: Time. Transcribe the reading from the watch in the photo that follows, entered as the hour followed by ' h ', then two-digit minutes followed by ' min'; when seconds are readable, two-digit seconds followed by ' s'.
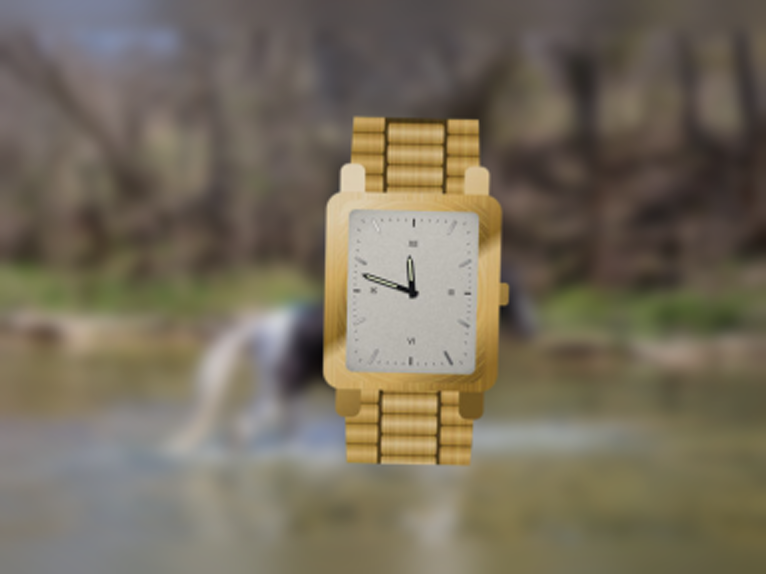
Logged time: 11 h 48 min
